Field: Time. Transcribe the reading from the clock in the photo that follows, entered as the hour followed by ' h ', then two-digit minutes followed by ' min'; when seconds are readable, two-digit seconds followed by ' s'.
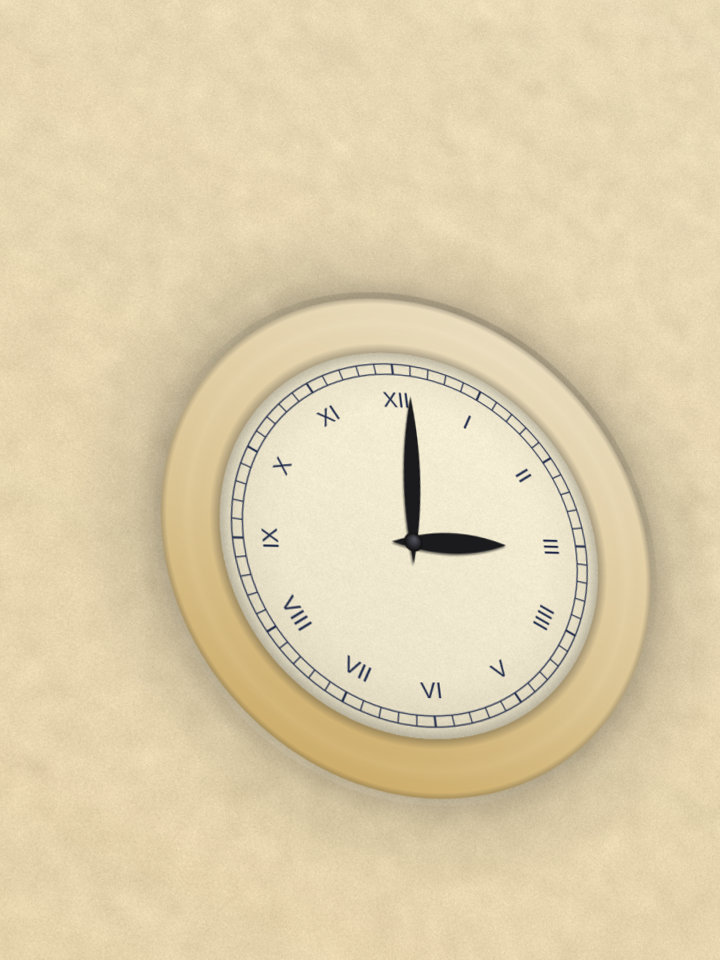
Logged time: 3 h 01 min
